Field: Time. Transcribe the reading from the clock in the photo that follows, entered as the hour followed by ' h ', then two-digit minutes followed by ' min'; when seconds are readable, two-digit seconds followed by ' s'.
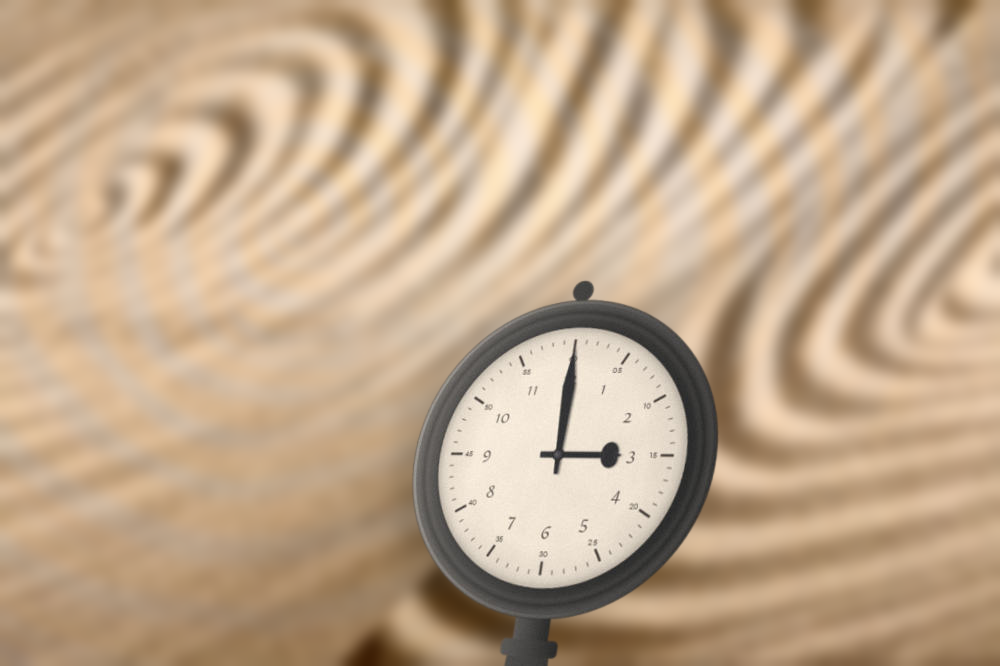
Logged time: 3 h 00 min
